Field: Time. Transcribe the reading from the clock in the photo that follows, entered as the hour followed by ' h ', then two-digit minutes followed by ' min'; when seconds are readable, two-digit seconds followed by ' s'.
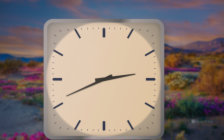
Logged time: 2 h 41 min
